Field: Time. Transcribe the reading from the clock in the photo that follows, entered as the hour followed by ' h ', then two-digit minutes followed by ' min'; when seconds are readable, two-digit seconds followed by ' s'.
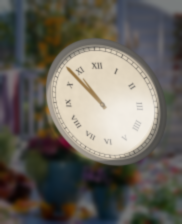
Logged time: 10 h 53 min
